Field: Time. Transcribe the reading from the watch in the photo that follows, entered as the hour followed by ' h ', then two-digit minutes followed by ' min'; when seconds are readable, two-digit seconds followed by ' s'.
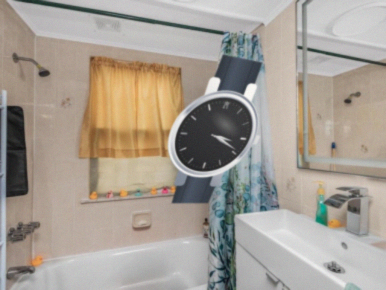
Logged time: 3 h 19 min
